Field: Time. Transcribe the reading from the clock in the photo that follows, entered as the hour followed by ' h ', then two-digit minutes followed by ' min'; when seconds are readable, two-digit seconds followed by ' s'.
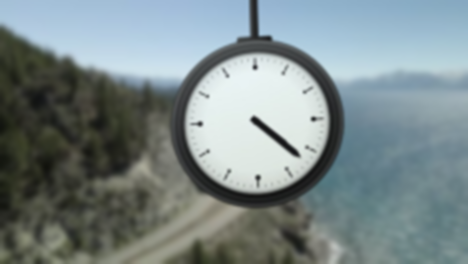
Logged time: 4 h 22 min
